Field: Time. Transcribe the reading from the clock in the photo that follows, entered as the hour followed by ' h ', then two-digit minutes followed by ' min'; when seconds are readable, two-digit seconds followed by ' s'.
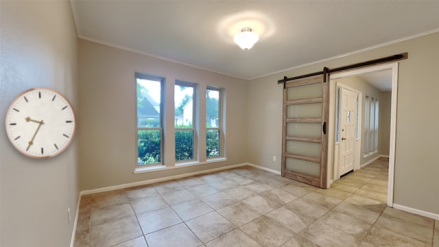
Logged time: 9 h 35 min
